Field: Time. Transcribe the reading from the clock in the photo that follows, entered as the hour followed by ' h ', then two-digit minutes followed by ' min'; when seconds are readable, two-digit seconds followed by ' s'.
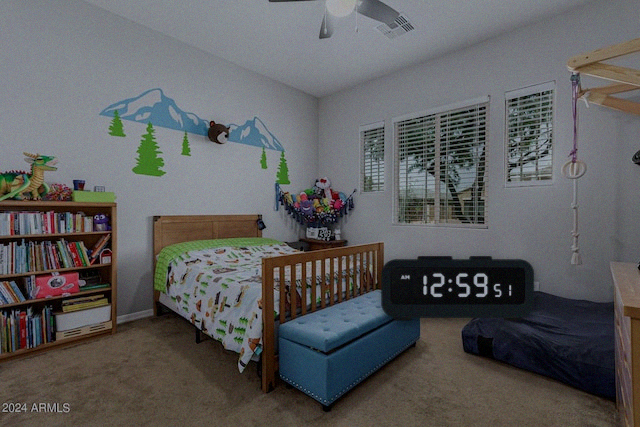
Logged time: 12 h 59 min 51 s
